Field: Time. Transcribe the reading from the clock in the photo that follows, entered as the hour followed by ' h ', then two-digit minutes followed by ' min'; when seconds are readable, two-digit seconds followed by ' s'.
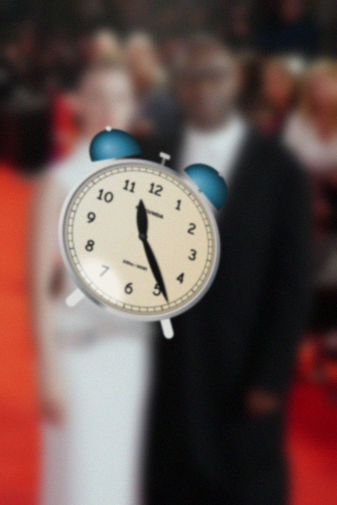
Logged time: 11 h 24 min
